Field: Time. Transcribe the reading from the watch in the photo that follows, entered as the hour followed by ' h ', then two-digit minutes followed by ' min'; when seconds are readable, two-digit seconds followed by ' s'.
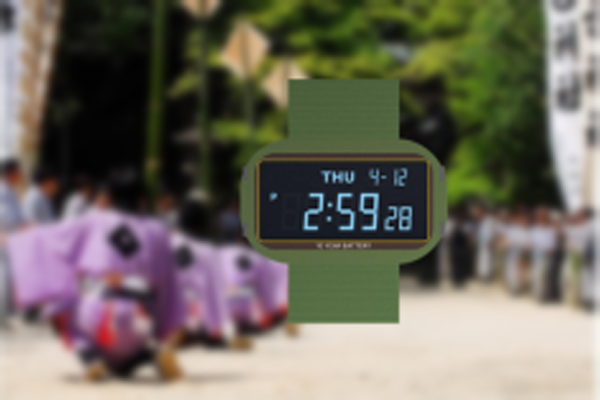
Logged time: 2 h 59 min 28 s
